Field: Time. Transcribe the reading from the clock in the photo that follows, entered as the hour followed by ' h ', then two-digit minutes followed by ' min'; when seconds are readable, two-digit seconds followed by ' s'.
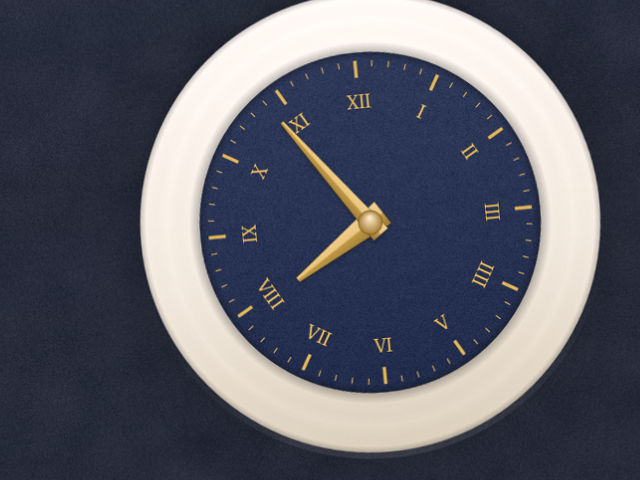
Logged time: 7 h 54 min
